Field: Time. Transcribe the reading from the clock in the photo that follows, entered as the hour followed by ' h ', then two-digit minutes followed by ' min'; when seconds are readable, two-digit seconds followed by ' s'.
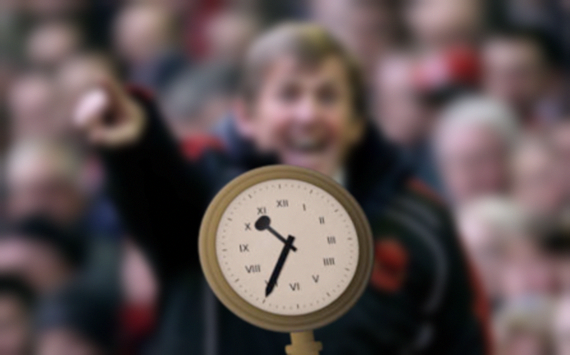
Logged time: 10 h 35 min
